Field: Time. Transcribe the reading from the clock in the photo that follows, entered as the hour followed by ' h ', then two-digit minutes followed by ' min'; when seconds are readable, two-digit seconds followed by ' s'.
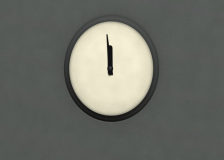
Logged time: 11 h 59 min
